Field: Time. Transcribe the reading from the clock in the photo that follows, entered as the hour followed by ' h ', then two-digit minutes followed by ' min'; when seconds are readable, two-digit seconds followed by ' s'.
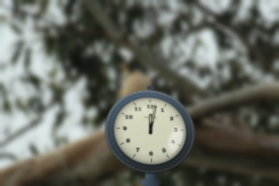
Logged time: 12 h 02 min
